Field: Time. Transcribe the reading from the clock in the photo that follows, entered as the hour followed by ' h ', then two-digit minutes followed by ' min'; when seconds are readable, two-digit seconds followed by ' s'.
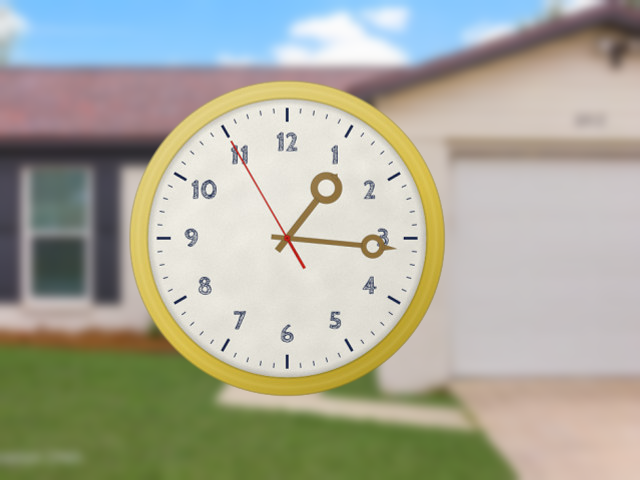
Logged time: 1 h 15 min 55 s
